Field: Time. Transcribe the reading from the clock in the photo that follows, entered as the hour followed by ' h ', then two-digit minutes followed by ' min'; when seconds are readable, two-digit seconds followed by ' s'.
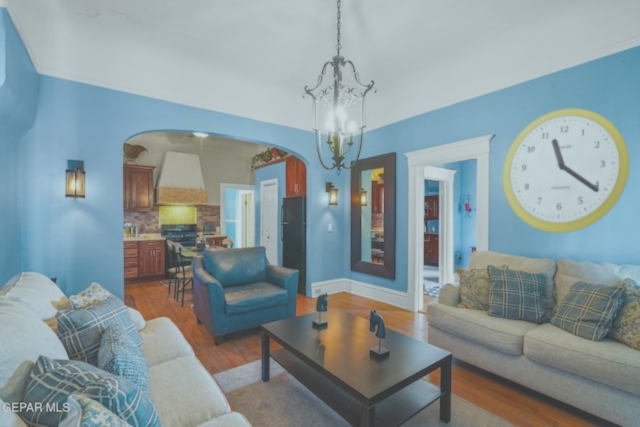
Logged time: 11 h 21 min
